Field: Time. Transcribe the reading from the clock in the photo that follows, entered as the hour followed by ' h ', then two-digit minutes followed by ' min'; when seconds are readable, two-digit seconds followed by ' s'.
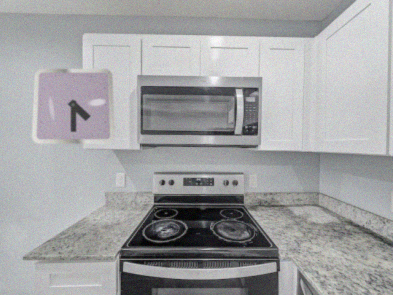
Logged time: 4 h 30 min
